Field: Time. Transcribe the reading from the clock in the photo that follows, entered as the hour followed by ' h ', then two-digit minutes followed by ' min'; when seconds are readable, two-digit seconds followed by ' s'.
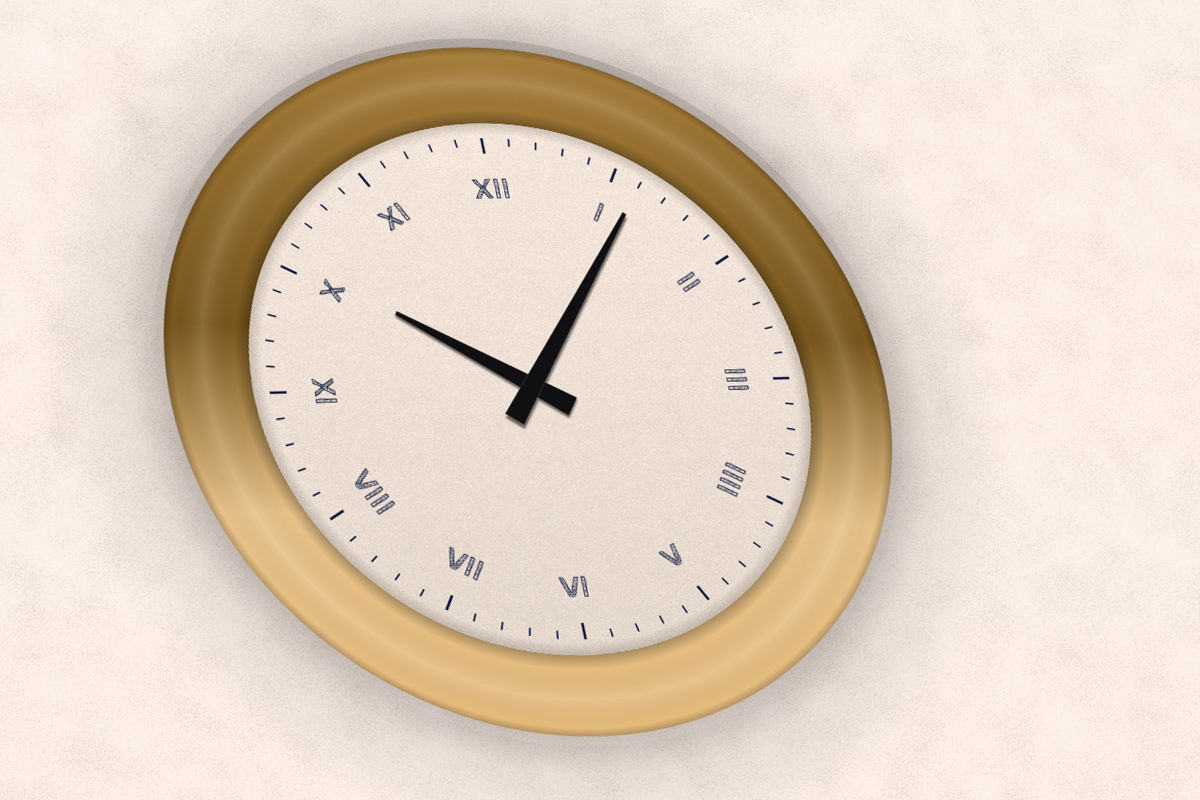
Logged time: 10 h 06 min
